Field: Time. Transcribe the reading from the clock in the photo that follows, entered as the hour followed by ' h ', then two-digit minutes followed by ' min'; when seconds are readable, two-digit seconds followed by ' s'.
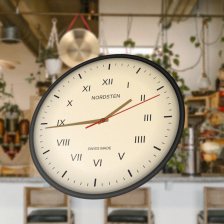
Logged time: 1 h 44 min 11 s
